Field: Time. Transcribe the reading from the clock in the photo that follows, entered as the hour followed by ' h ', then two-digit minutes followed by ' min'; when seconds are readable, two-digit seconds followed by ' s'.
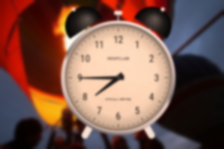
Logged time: 7 h 45 min
